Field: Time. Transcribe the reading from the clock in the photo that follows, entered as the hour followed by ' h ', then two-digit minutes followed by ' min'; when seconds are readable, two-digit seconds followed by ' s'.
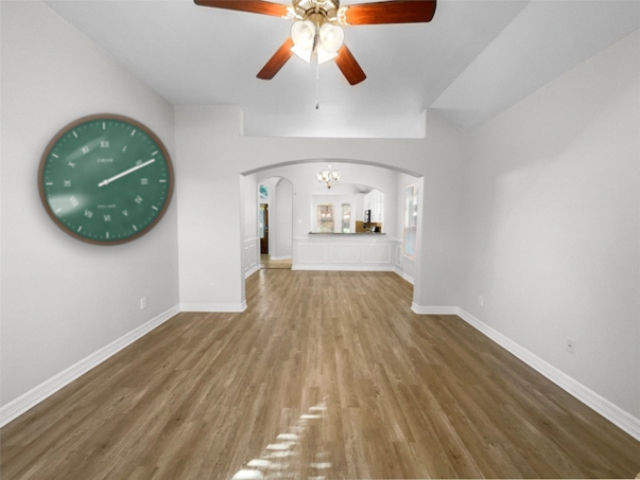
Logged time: 2 h 11 min
